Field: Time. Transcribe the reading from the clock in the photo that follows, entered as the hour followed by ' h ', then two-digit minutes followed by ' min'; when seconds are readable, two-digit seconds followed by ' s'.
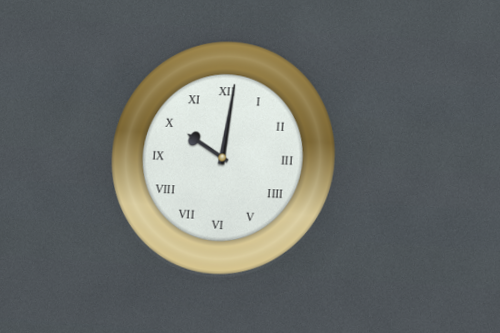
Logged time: 10 h 01 min
